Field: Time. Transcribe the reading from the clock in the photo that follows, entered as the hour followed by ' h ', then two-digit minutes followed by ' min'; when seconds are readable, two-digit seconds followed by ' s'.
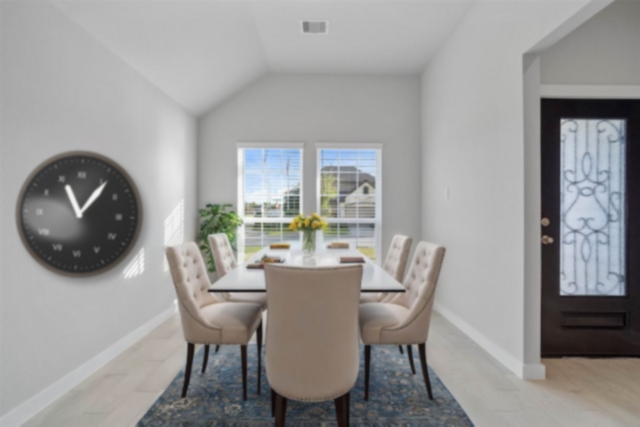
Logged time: 11 h 06 min
